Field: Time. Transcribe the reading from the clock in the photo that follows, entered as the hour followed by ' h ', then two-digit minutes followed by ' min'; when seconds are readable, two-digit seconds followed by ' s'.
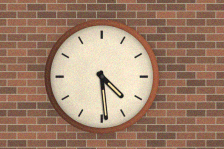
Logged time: 4 h 29 min
